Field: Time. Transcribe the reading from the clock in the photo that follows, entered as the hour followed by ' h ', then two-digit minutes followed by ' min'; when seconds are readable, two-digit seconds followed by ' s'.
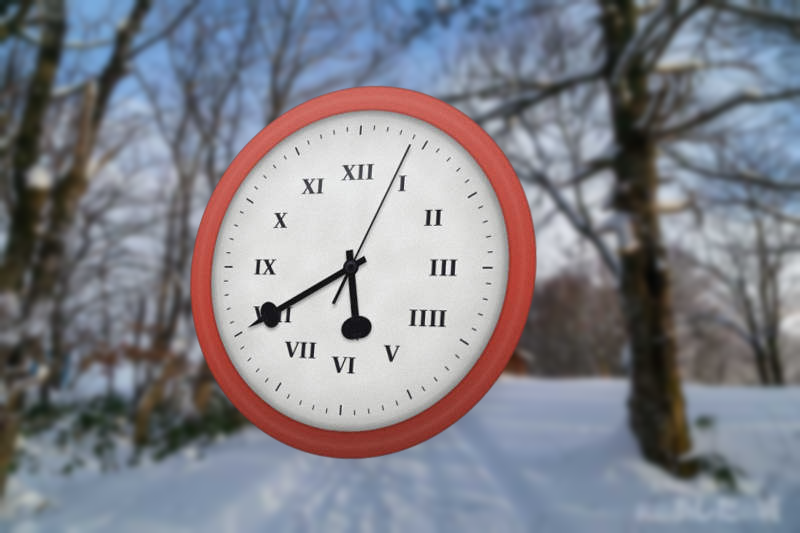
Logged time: 5 h 40 min 04 s
